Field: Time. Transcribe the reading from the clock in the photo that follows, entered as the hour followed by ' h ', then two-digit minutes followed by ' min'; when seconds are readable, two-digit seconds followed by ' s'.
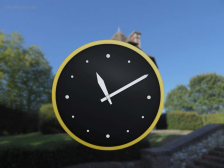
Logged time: 11 h 10 min
